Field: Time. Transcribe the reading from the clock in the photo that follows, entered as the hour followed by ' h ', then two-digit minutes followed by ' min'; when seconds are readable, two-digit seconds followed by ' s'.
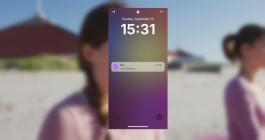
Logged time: 15 h 31 min
